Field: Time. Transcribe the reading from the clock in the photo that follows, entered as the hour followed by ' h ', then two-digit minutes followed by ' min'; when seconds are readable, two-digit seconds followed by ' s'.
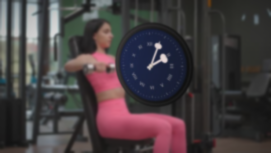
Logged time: 2 h 04 min
